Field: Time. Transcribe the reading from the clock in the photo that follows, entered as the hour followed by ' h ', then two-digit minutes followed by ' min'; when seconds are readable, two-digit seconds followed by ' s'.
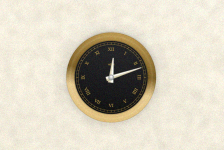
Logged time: 12 h 12 min
